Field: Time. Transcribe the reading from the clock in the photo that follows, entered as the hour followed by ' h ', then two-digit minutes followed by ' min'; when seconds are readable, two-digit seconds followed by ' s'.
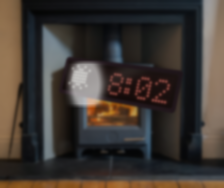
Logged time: 8 h 02 min
